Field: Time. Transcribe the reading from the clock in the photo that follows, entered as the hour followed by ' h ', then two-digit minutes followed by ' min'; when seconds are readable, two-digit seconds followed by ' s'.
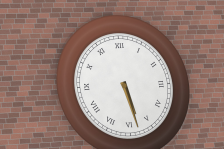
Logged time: 5 h 28 min
